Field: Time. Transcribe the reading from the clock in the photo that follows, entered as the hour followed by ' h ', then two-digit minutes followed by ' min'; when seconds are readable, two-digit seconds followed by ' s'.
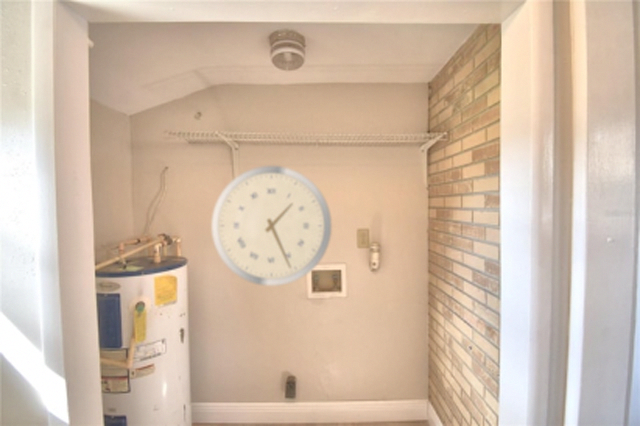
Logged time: 1 h 26 min
